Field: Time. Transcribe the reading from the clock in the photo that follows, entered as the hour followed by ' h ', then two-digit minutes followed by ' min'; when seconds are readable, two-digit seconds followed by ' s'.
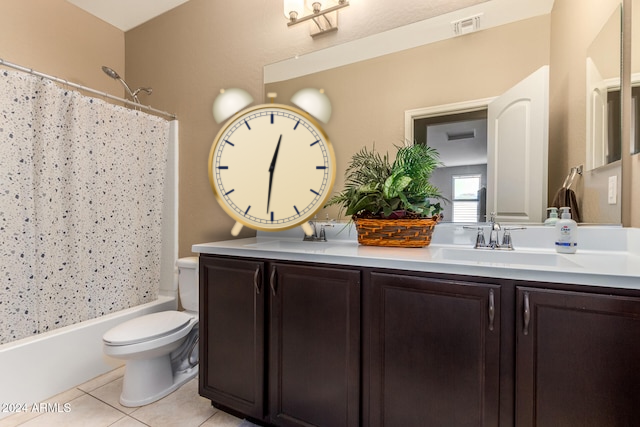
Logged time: 12 h 31 min
